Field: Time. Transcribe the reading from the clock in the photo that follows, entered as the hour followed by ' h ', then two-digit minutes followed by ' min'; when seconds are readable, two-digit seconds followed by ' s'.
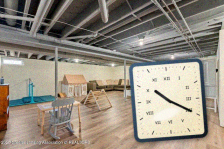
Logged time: 10 h 20 min
